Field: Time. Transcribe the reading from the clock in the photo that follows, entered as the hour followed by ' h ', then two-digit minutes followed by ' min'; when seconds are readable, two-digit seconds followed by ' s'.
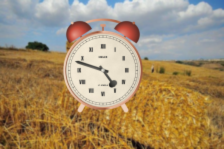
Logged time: 4 h 48 min
